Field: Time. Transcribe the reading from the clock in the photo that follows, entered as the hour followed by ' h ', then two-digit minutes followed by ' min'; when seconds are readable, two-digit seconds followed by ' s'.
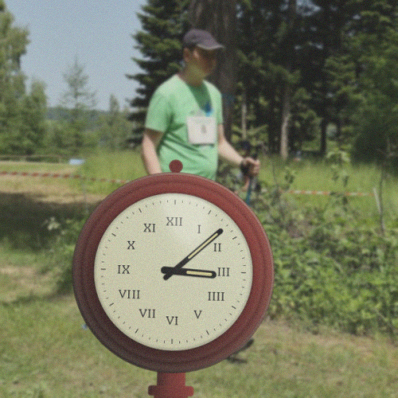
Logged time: 3 h 08 min
